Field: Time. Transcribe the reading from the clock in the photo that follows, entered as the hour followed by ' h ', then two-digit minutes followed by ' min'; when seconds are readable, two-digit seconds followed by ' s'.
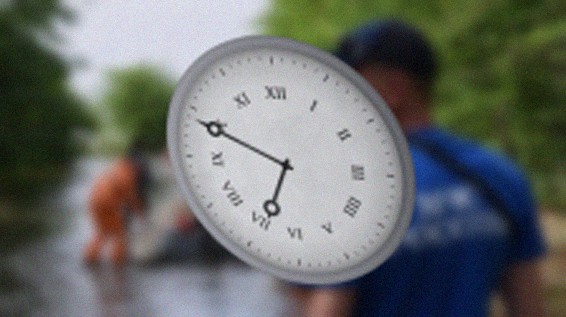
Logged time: 6 h 49 min
